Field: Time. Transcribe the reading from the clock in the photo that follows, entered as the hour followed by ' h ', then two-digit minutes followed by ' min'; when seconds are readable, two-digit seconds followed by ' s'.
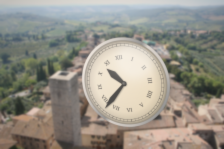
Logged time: 10 h 38 min
